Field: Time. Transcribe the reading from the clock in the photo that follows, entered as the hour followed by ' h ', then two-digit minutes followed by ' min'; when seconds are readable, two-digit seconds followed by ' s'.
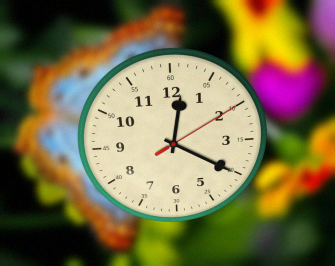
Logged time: 12 h 20 min 10 s
